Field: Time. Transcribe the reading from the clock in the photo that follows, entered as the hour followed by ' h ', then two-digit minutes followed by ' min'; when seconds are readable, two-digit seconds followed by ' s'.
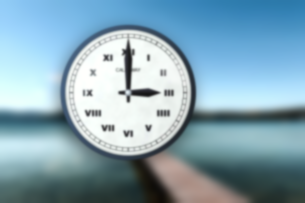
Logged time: 3 h 00 min
